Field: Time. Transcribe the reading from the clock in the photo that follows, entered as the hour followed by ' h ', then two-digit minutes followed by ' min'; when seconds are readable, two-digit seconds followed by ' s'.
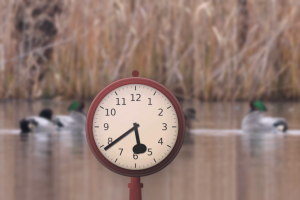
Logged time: 5 h 39 min
